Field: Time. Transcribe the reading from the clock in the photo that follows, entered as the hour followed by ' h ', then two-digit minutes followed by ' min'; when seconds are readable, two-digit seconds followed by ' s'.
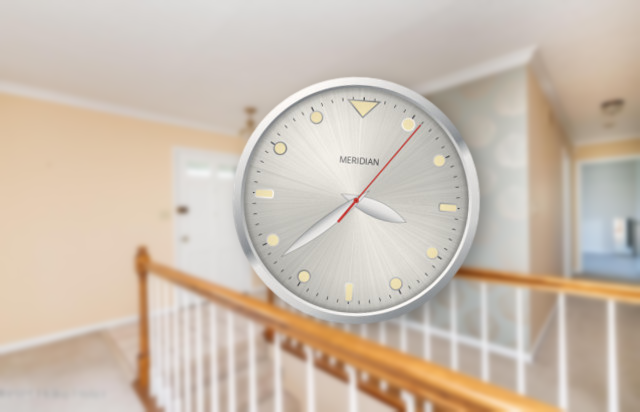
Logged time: 3 h 38 min 06 s
